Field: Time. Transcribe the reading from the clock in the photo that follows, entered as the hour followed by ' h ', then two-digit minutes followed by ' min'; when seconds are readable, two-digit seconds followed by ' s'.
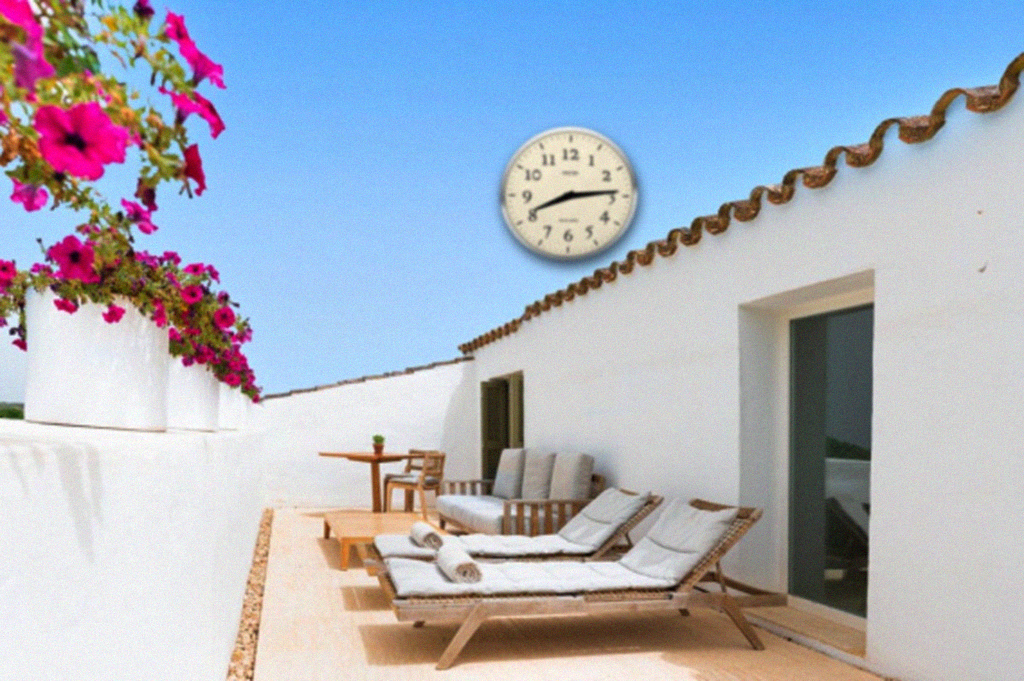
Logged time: 8 h 14 min
